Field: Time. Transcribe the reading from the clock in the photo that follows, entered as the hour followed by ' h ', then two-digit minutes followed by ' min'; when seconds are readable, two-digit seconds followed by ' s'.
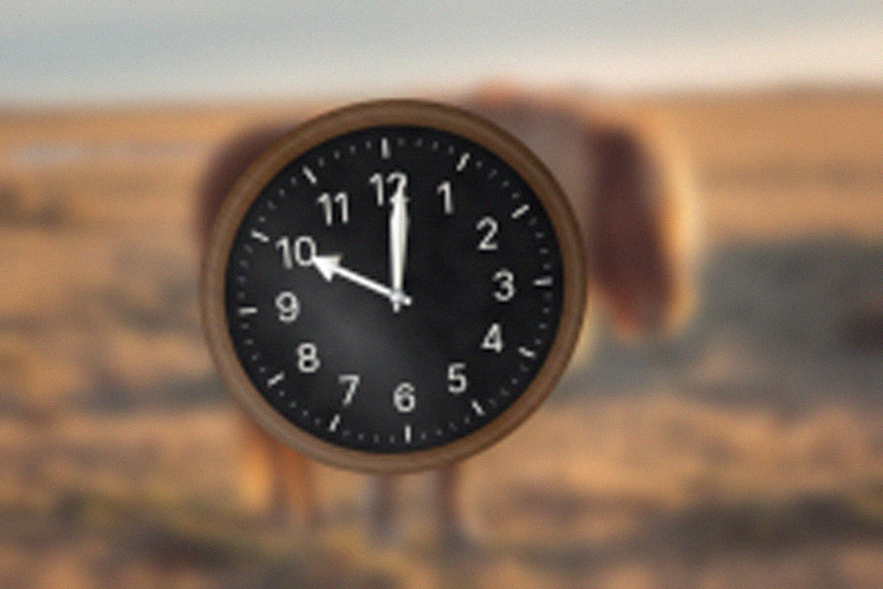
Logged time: 10 h 01 min
